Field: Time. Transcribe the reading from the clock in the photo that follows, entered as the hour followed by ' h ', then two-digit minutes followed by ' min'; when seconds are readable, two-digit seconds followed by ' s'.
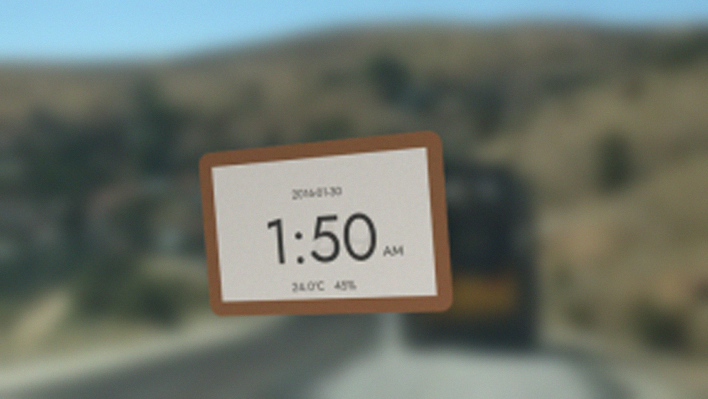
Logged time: 1 h 50 min
